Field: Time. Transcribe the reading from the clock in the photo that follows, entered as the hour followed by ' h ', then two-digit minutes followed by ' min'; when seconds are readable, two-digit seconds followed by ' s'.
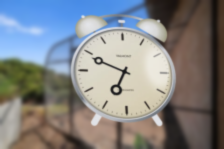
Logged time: 6 h 49 min
